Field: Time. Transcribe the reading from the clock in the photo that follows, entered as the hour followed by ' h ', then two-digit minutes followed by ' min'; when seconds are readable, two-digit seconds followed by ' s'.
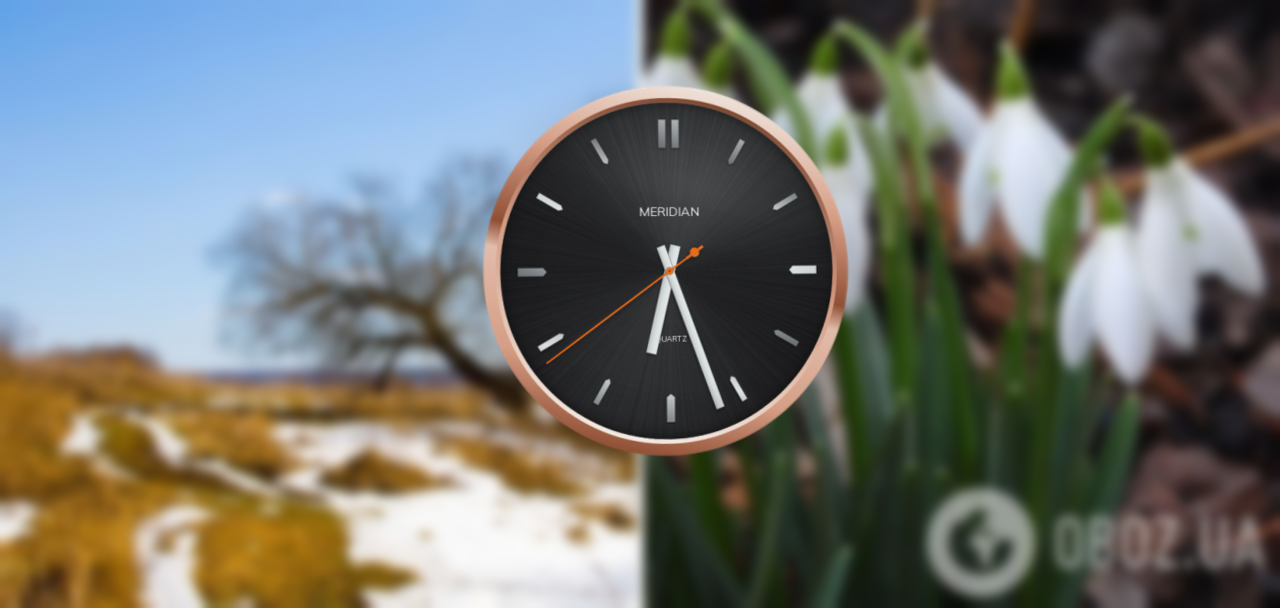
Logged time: 6 h 26 min 39 s
